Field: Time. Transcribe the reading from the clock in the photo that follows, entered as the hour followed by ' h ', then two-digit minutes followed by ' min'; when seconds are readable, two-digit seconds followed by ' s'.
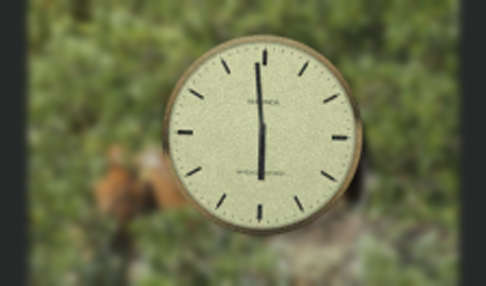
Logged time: 5 h 59 min
